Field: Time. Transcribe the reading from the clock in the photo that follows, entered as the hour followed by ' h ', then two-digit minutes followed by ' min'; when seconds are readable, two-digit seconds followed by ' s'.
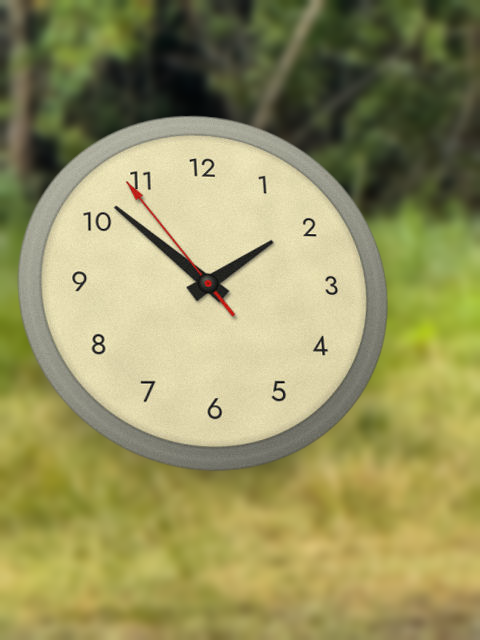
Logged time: 1 h 51 min 54 s
